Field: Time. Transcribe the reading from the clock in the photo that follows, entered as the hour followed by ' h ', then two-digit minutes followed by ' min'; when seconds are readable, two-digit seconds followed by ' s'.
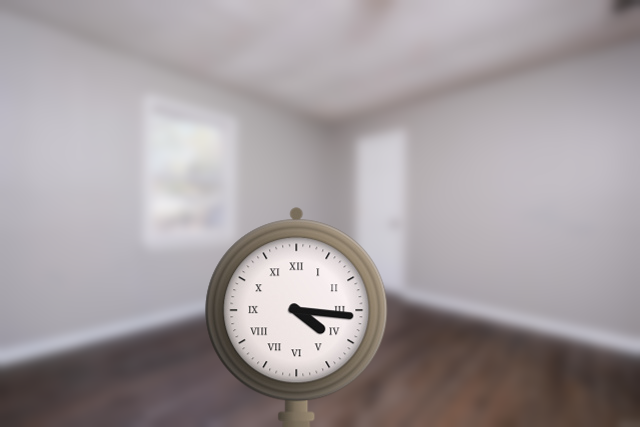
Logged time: 4 h 16 min
